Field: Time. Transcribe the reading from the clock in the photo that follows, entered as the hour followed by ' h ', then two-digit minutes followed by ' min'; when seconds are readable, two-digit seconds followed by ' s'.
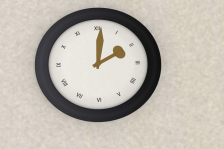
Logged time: 2 h 01 min
